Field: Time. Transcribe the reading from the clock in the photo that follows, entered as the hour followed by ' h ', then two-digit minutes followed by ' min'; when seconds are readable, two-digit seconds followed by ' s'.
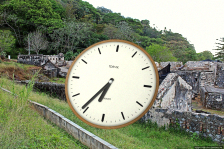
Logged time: 6 h 36 min
